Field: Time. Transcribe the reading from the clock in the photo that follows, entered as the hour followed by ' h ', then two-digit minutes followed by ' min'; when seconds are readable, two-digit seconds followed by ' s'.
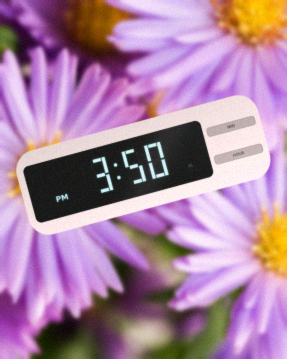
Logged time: 3 h 50 min
